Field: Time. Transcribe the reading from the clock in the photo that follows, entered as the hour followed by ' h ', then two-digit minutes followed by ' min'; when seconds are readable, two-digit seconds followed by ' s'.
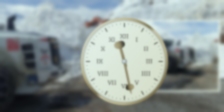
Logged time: 11 h 28 min
